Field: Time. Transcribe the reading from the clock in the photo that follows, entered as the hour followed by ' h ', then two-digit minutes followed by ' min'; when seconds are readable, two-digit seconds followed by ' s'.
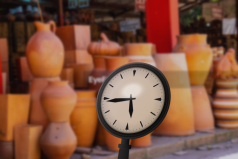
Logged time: 5 h 44 min
